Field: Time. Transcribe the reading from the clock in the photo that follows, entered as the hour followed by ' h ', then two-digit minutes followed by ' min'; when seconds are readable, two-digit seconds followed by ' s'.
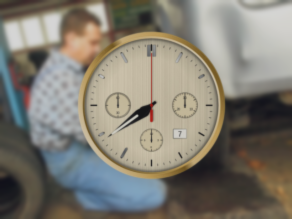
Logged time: 7 h 39 min
